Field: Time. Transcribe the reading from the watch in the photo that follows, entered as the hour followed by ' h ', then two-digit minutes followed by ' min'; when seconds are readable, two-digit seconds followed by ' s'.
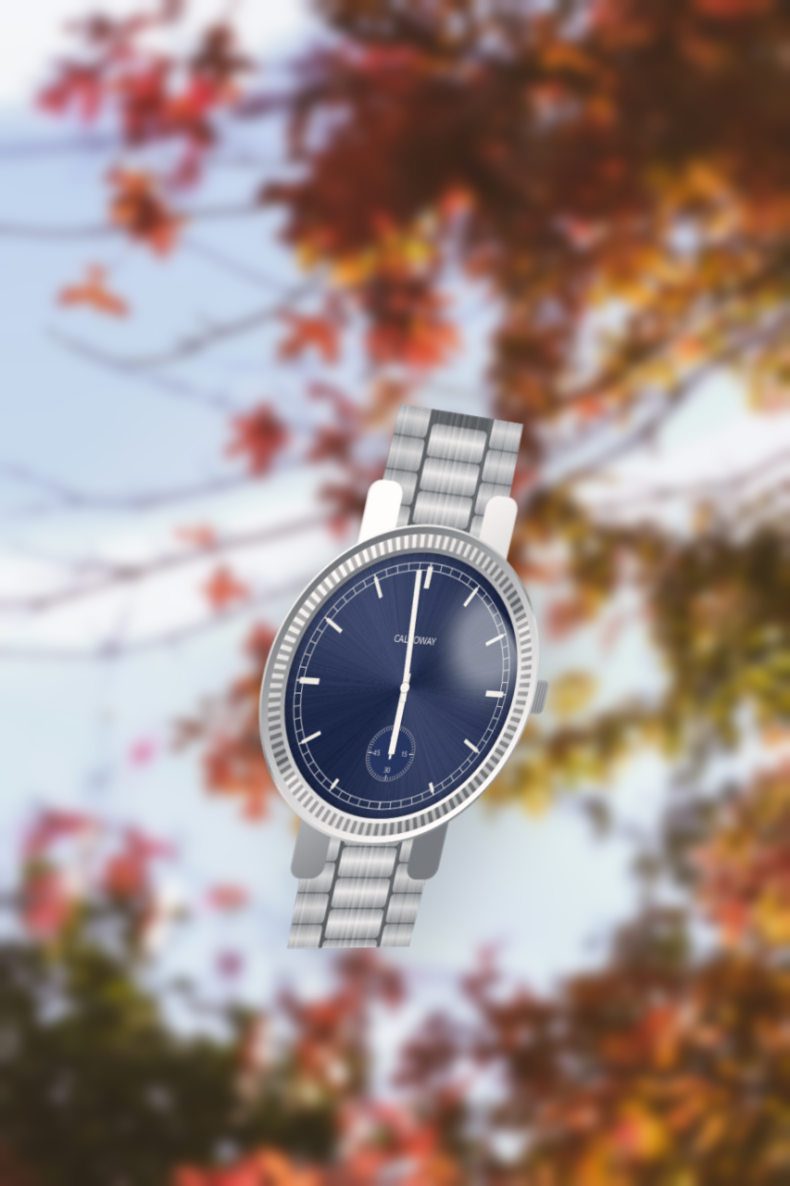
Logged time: 5 h 59 min
